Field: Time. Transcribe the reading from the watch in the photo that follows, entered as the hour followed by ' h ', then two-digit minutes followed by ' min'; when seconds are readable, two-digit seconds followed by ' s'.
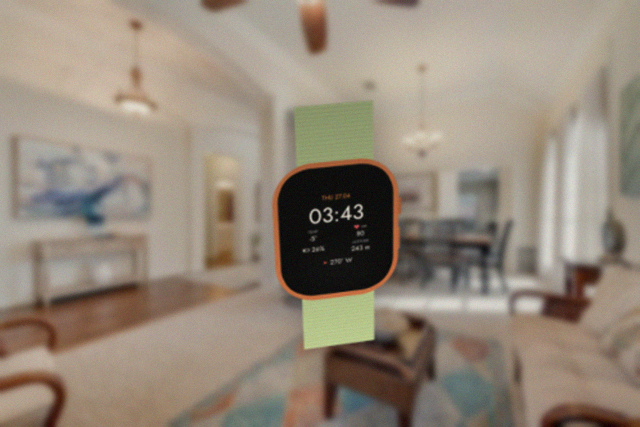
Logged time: 3 h 43 min
